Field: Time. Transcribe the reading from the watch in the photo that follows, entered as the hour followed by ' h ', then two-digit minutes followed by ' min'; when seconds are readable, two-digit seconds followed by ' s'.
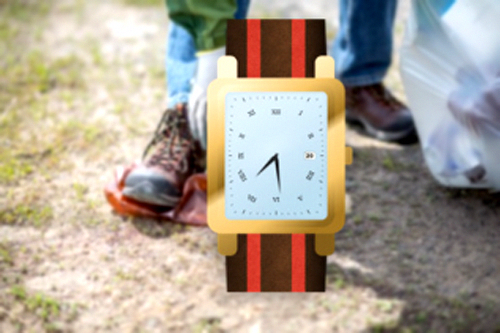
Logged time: 7 h 29 min
